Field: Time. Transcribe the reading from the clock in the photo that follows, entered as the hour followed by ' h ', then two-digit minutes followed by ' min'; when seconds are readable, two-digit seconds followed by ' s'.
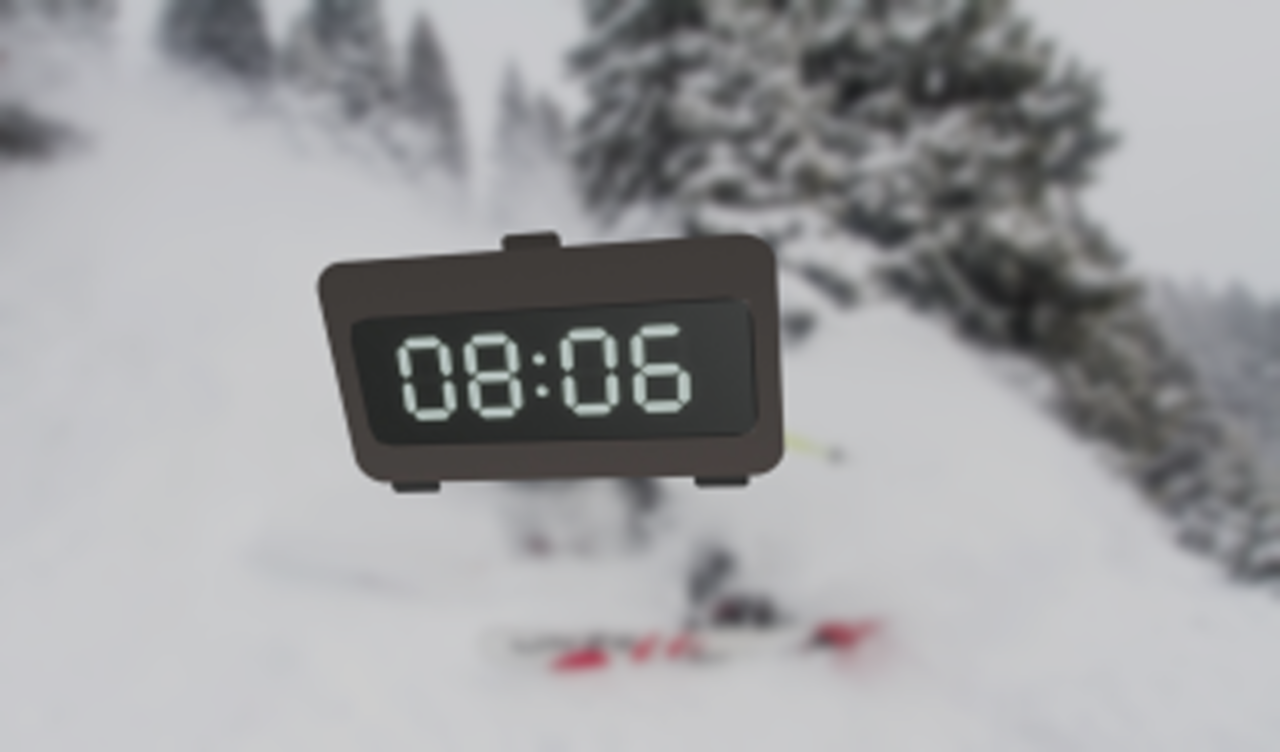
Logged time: 8 h 06 min
